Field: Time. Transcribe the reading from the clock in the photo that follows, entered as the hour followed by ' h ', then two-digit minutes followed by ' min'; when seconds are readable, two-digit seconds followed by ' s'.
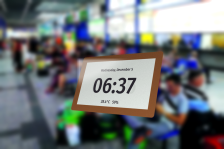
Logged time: 6 h 37 min
